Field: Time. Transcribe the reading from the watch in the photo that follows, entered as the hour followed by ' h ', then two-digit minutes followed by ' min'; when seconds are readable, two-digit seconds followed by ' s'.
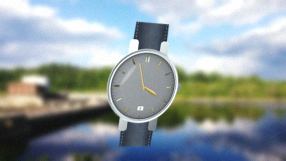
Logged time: 3 h 57 min
